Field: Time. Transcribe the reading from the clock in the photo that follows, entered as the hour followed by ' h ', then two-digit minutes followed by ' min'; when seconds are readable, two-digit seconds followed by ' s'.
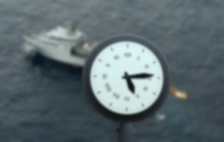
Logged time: 5 h 14 min
